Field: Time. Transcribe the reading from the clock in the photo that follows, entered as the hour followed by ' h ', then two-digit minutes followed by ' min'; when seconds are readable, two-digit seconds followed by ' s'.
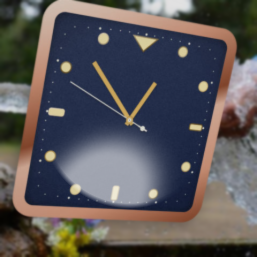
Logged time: 12 h 52 min 49 s
